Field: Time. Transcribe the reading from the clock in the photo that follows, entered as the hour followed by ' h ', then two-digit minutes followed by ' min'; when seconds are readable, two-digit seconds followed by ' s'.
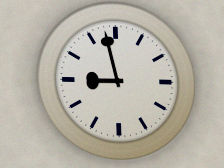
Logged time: 8 h 58 min
